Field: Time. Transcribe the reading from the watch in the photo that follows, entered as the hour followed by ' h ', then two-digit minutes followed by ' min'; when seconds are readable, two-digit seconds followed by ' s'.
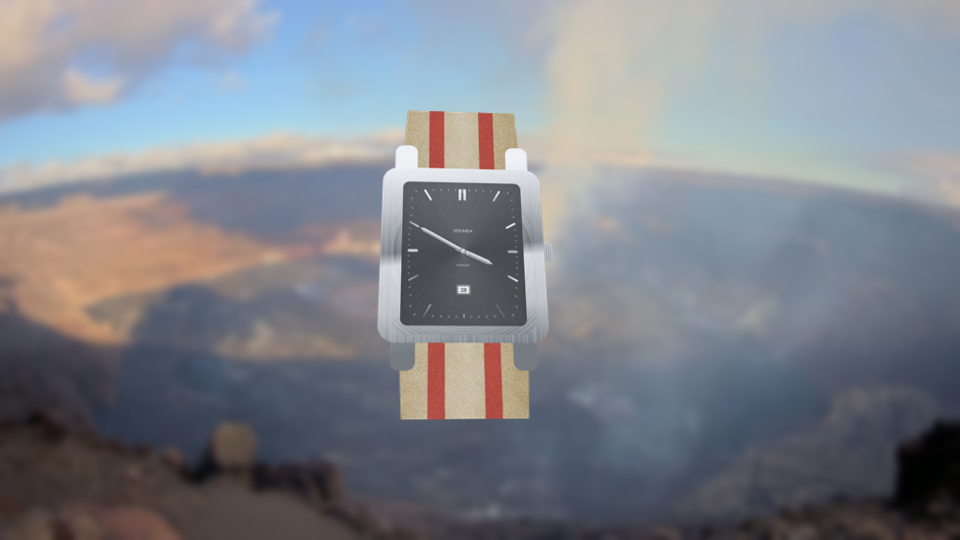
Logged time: 3 h 50 min
